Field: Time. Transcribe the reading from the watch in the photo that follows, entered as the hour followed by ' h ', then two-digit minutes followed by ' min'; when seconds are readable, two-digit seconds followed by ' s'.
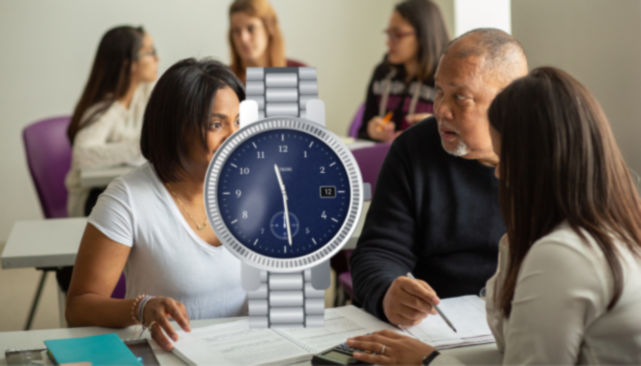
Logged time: 11 h 29 min
